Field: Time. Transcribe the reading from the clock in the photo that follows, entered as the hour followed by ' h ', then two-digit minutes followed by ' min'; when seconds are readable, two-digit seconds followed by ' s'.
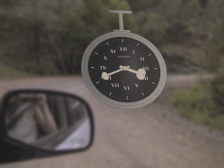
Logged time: 3 h 41 min
